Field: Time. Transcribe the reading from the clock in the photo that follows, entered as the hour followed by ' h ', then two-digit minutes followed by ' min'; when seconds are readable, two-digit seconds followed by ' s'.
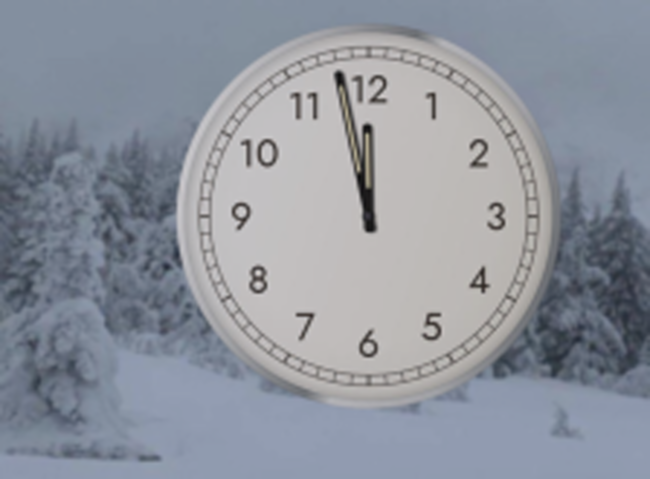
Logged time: 11 h 58 min
